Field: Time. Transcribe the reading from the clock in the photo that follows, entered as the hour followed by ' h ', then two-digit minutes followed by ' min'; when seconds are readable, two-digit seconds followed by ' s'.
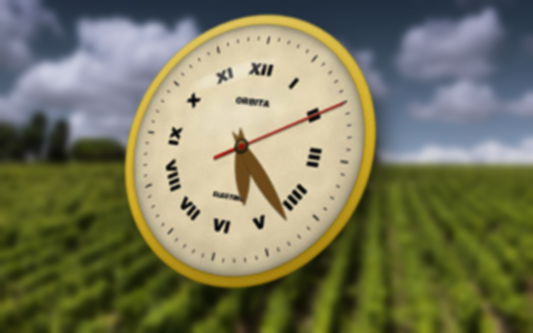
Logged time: 5 h 22 min 10 s
